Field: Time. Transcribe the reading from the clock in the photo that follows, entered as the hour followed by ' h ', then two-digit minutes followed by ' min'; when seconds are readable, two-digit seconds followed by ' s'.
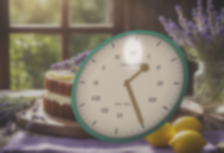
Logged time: 1 h 25 min
